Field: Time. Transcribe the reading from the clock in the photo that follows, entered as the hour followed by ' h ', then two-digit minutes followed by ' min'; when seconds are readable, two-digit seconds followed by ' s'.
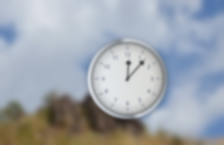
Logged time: 12 h 07 min
